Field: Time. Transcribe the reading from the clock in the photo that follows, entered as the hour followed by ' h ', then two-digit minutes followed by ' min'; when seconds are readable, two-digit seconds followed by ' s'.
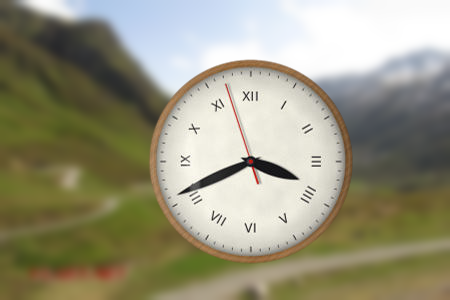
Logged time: 3 h 40 min 57 s
